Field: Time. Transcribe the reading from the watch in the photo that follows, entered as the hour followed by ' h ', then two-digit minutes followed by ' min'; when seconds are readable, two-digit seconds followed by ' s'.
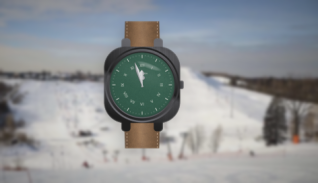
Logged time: 11 h 57 min
